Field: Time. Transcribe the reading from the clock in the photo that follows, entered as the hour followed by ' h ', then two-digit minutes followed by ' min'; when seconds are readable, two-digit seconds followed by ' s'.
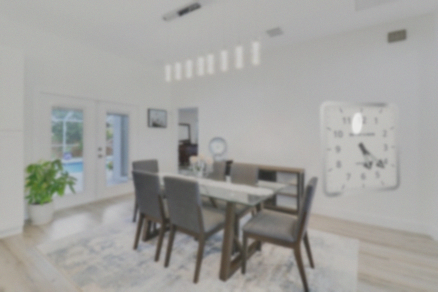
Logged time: 5 h 22 min
